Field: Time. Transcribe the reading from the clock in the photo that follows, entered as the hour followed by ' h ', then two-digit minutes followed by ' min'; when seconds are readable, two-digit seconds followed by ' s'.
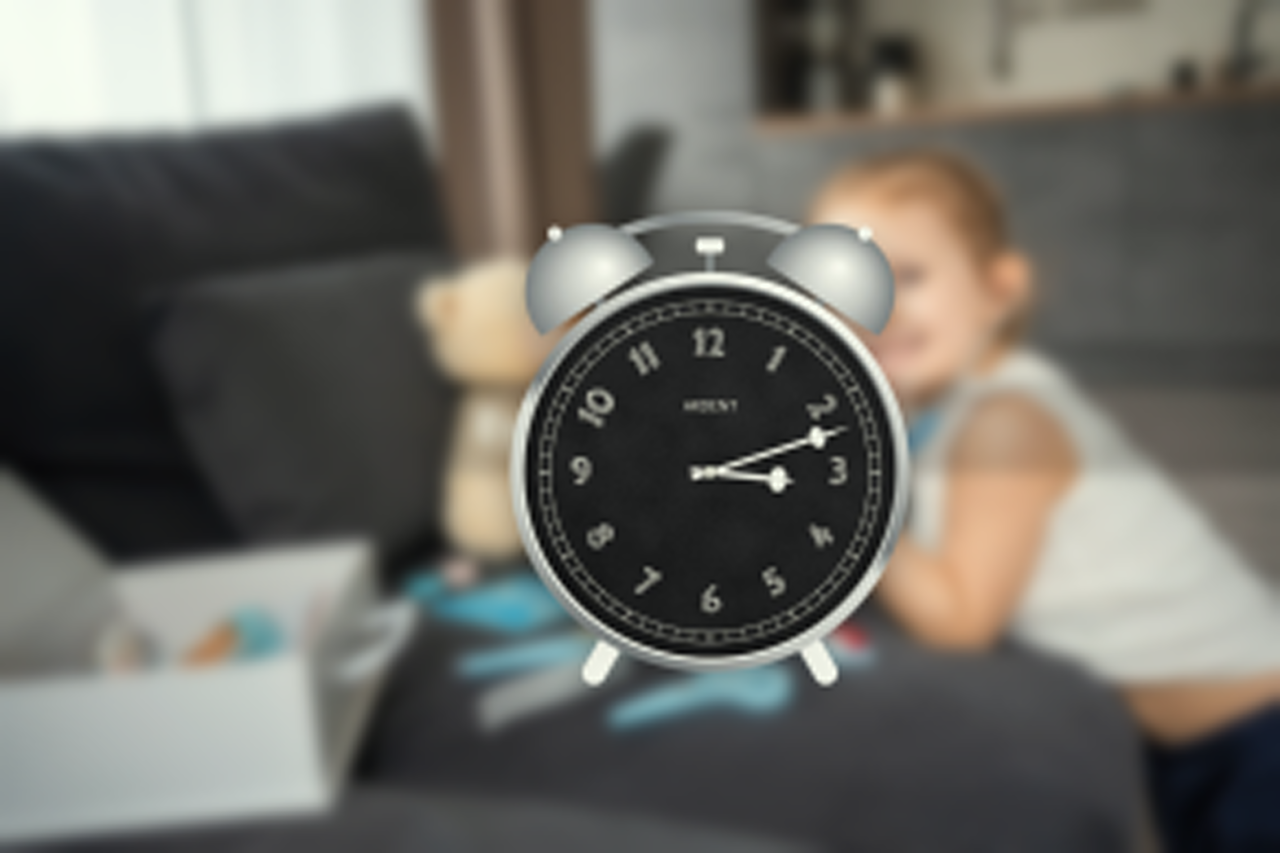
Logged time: 3 h 12 min
